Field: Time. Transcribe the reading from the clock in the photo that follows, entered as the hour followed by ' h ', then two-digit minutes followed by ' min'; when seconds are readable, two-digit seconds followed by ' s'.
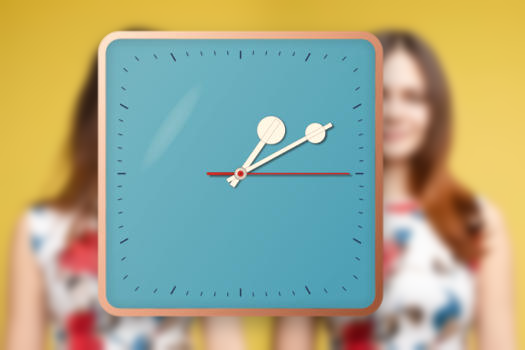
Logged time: 1 h 10 min 15 s
